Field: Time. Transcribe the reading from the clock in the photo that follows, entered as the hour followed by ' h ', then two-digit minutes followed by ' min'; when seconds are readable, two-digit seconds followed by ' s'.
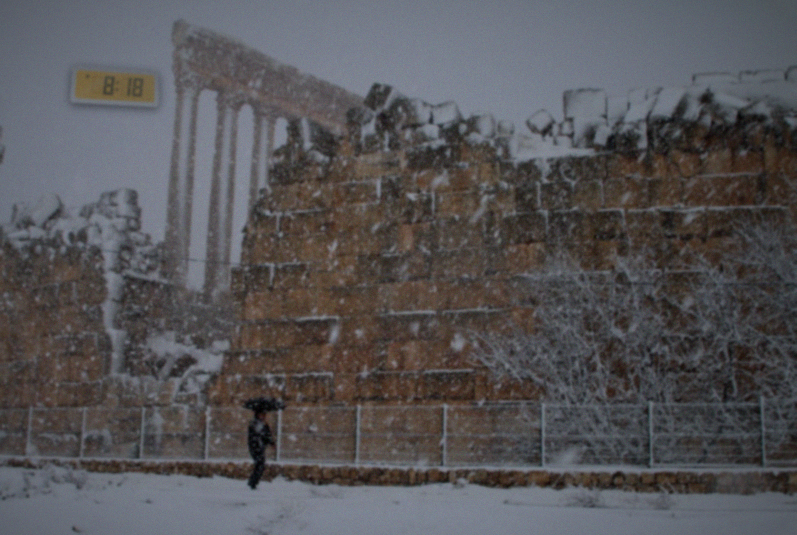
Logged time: 8 h 18 min
